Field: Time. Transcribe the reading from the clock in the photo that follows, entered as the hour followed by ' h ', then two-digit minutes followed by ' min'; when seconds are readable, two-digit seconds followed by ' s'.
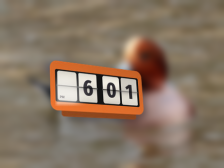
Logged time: 6 h 01 min
